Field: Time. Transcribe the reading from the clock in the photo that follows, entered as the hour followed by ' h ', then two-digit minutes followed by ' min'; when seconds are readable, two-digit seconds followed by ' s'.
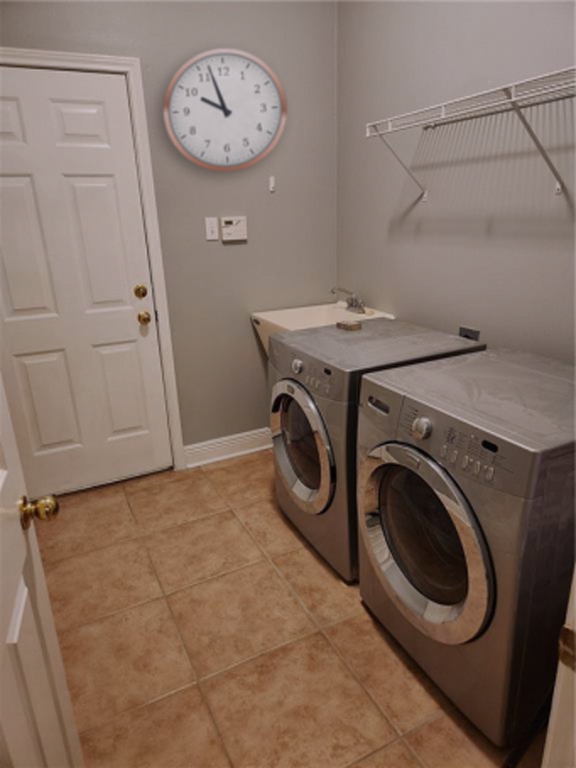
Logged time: 9 h 57 min
